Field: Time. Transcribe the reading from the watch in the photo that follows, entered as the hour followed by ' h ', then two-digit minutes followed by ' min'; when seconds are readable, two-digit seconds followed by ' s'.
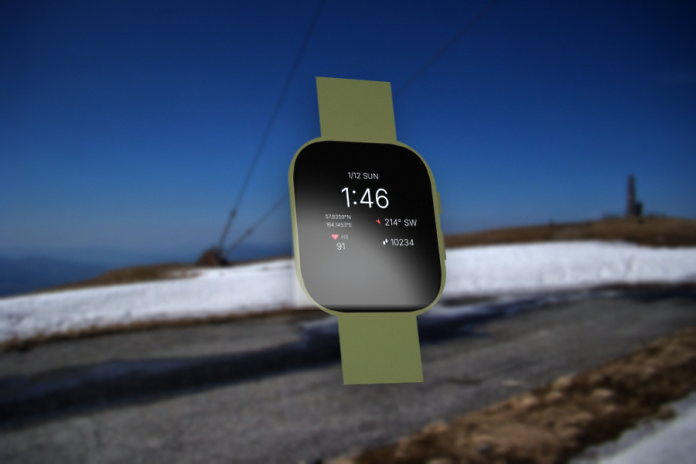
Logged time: 1 h 46 min
